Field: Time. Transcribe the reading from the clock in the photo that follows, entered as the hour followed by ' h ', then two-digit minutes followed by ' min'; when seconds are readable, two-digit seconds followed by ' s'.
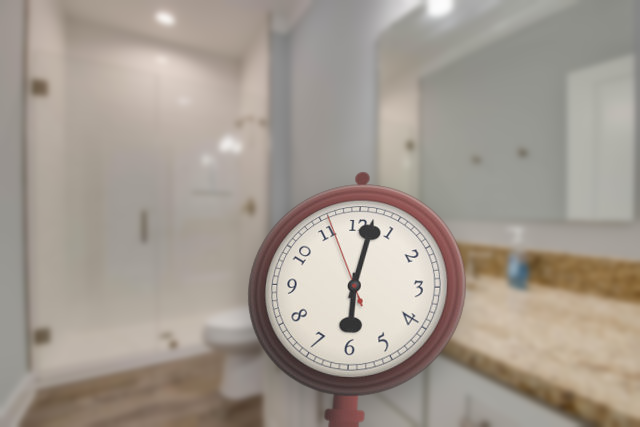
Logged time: 6 h 01 min 56 s
